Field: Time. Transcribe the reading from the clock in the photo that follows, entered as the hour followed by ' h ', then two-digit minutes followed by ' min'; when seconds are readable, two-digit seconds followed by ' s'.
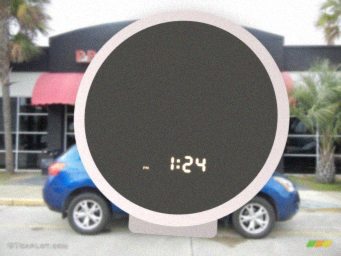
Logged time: 1 h 24 min
